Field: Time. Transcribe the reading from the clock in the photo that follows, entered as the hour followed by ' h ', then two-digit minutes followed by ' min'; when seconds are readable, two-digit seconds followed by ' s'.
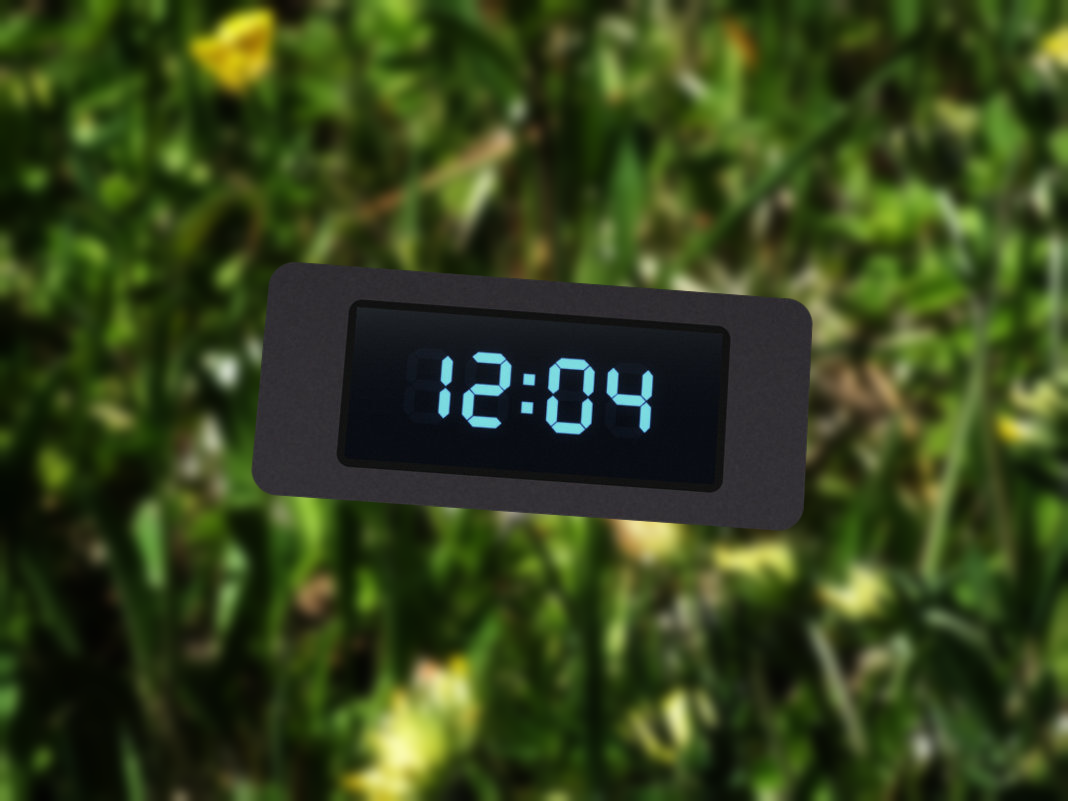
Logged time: 12 h 04 min
